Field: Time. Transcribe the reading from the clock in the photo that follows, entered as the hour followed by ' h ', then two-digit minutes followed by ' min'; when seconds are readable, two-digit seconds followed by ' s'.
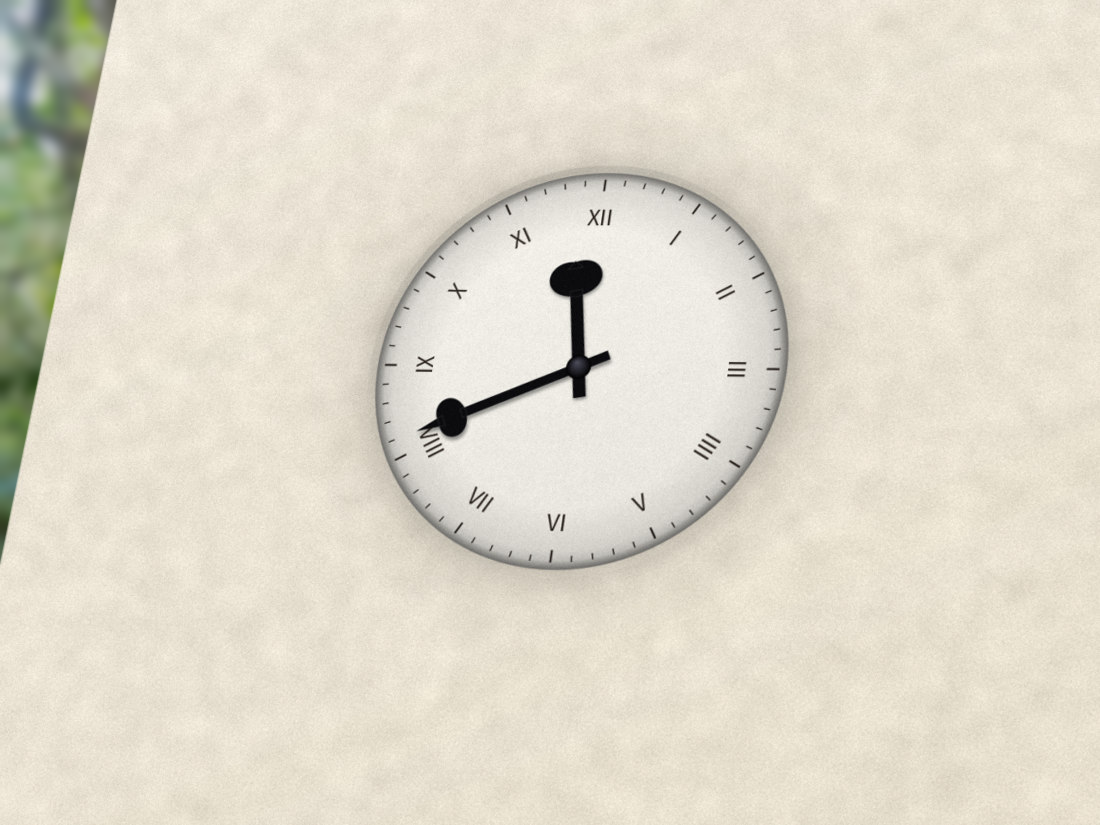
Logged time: 11 h 41 min
